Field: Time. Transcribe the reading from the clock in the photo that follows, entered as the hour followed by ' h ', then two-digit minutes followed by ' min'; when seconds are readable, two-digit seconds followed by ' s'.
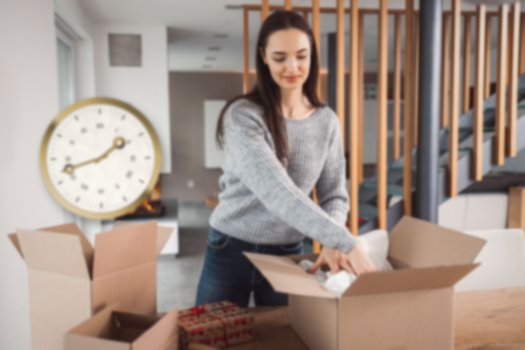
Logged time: 1 h 42 min
